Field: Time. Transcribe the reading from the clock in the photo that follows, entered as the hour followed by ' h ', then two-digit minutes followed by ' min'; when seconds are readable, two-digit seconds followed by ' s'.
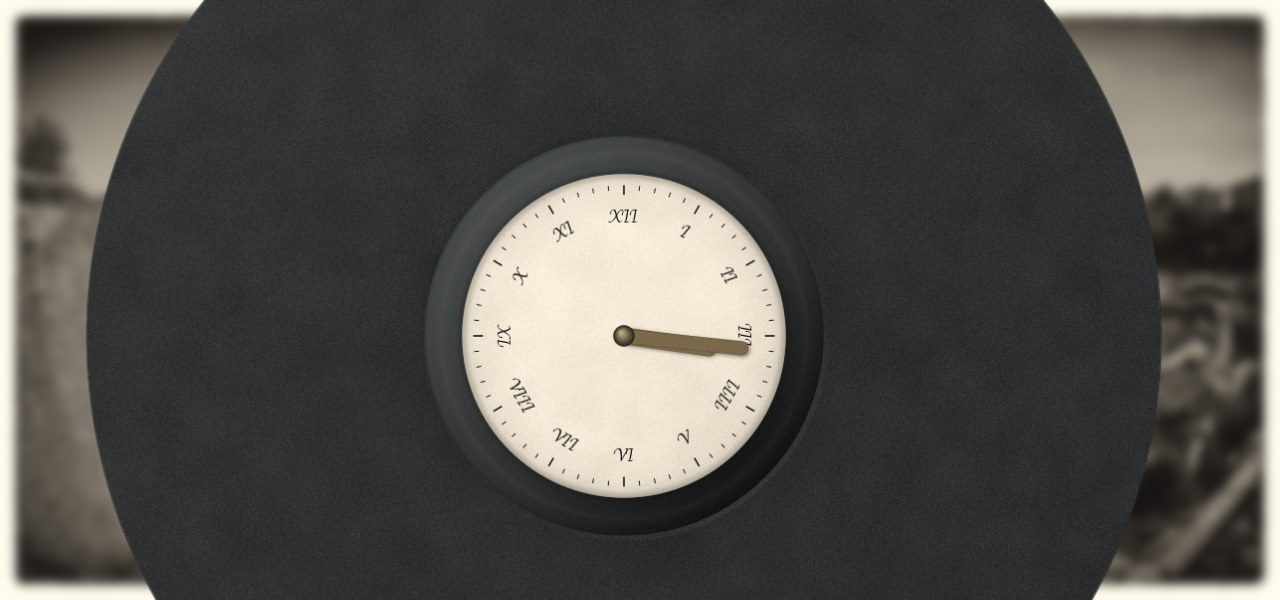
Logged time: 3 h 16 min
